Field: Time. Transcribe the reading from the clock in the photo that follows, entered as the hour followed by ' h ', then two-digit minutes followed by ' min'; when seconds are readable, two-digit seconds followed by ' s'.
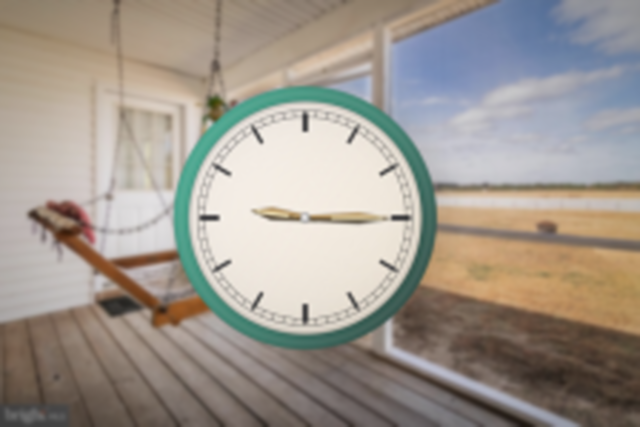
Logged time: 9 h 15 min
